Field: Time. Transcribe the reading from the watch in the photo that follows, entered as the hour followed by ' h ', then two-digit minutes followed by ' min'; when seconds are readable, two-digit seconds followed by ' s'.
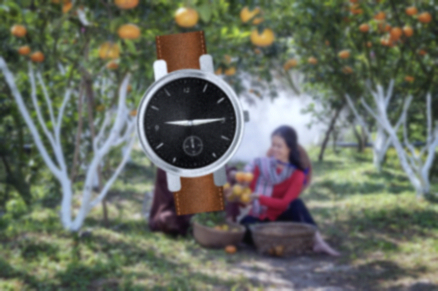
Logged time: 9 h 15 min
